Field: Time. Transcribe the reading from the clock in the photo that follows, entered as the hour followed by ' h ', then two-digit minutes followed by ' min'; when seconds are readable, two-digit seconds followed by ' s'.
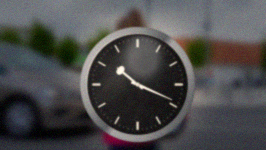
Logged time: 10 h 19 min
